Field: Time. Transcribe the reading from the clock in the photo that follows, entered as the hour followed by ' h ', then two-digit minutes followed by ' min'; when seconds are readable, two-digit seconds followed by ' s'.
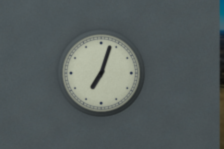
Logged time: 7 h 03 min
